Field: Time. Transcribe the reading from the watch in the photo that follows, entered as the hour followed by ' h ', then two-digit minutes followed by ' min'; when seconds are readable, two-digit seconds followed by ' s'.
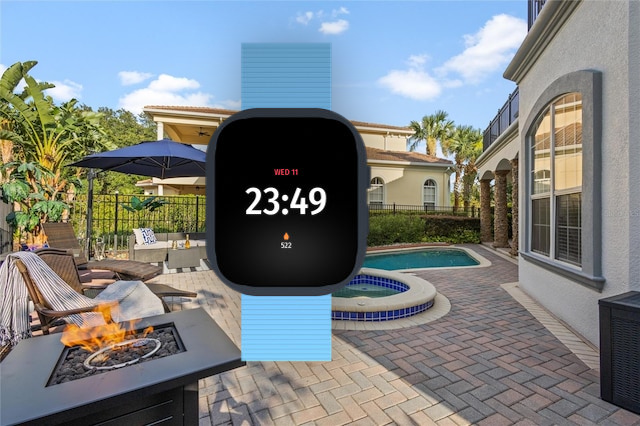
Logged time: 23 h 49 min
